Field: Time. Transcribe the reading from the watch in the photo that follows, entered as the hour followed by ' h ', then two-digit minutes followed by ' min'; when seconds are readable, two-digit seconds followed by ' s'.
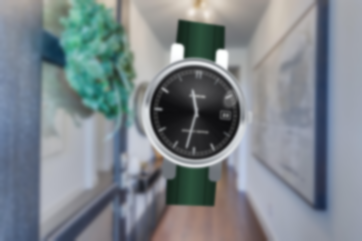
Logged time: 11 h 32 min
